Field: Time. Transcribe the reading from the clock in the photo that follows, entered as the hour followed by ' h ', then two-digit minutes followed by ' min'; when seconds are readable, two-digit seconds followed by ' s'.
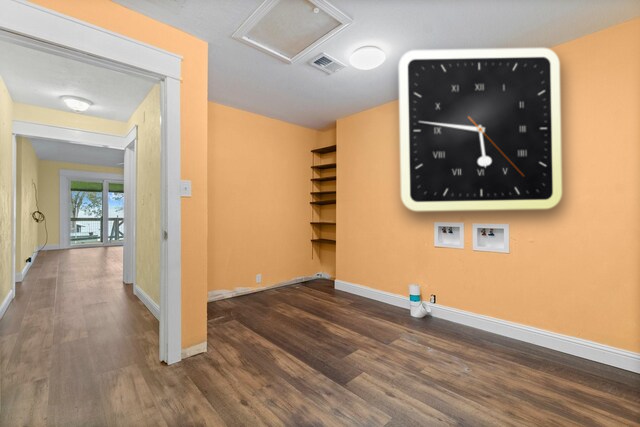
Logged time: 5 h 46 min 23 s
